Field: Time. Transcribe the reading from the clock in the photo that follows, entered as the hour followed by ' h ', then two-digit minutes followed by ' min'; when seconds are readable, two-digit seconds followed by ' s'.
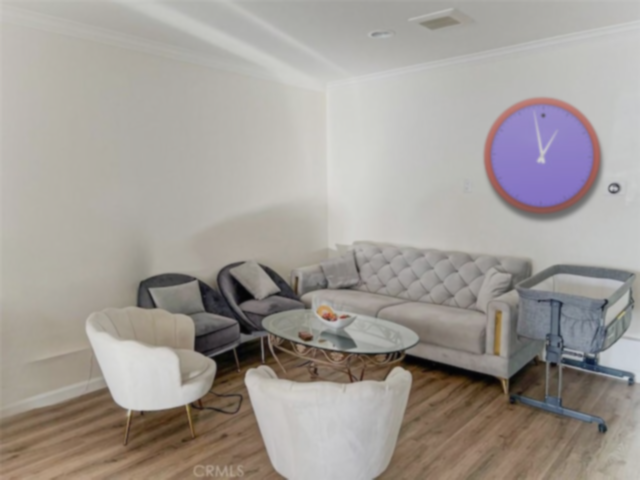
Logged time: 12 h 58 min
